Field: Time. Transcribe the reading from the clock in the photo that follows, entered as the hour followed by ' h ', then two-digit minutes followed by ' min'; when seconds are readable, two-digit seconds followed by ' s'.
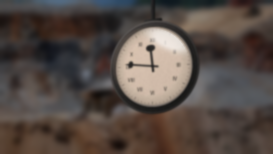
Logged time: 11 h 46 min
